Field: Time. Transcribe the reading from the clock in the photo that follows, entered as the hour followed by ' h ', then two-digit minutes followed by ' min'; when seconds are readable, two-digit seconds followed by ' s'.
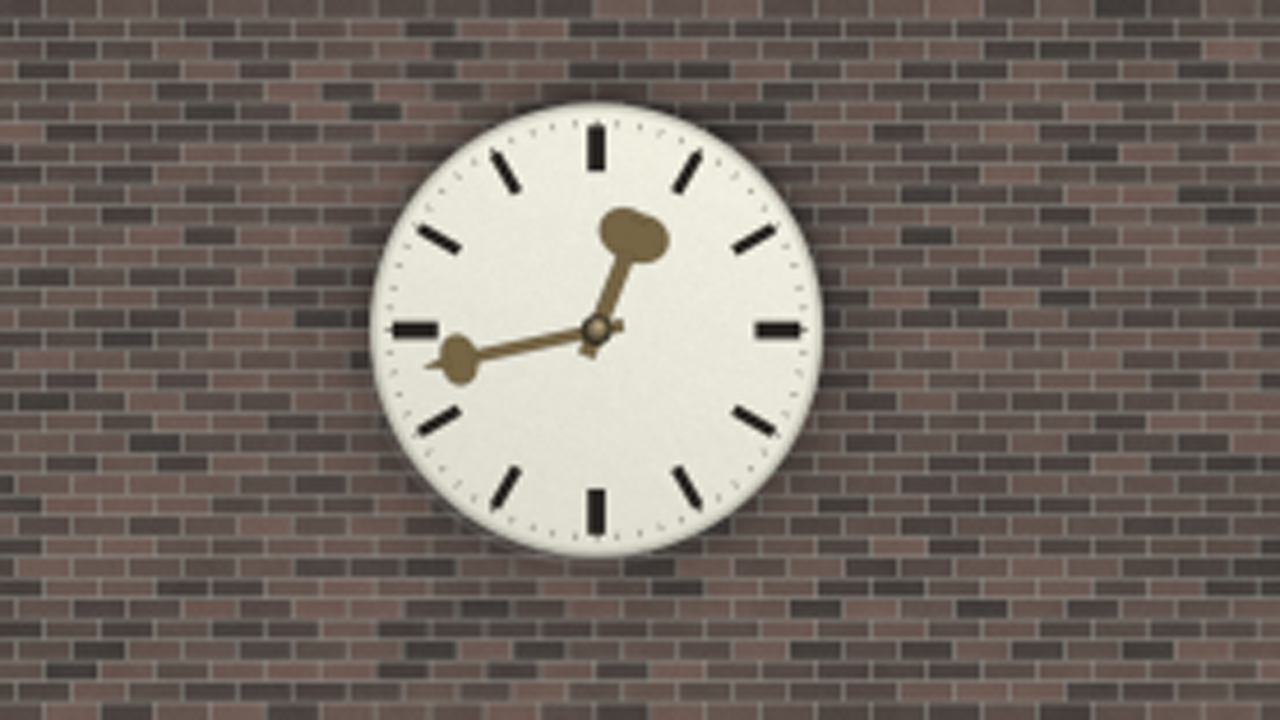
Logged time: 12 h 43 min
